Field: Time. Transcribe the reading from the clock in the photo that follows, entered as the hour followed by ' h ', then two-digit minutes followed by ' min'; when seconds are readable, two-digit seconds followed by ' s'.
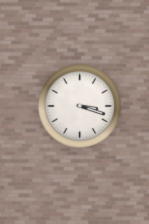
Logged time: 3 h 18 min
